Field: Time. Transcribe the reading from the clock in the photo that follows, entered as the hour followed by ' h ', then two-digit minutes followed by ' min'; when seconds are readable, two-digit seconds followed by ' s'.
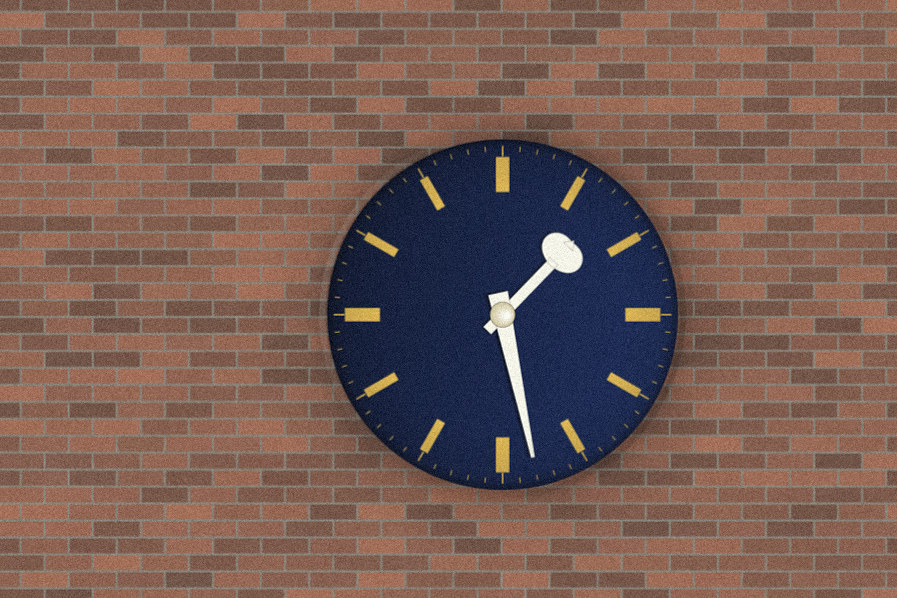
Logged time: 1 h 28 min
